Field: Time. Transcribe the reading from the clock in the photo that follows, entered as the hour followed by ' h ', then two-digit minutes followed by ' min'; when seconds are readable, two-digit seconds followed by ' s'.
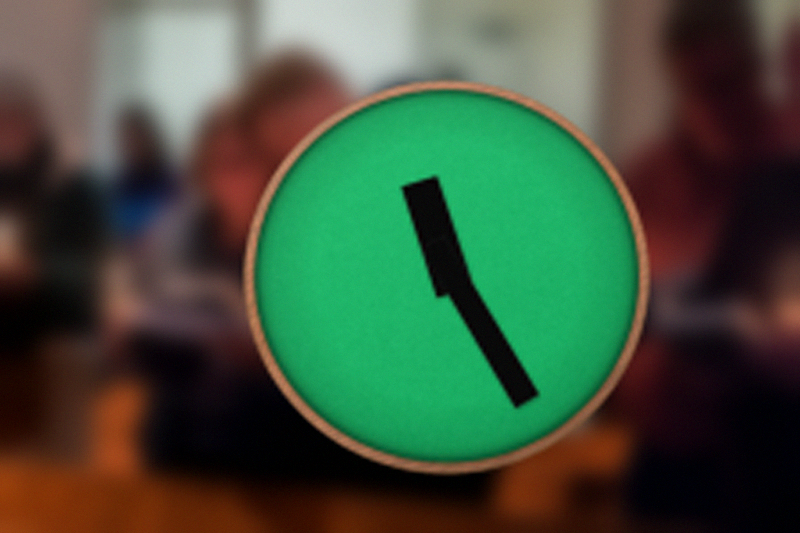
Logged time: 11 h 25 min
